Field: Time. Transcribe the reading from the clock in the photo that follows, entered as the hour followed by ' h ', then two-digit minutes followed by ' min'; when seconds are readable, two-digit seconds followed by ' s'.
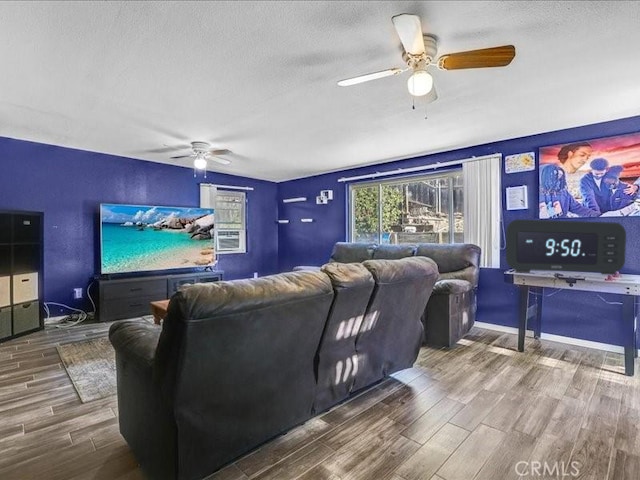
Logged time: 9 h 50 min
